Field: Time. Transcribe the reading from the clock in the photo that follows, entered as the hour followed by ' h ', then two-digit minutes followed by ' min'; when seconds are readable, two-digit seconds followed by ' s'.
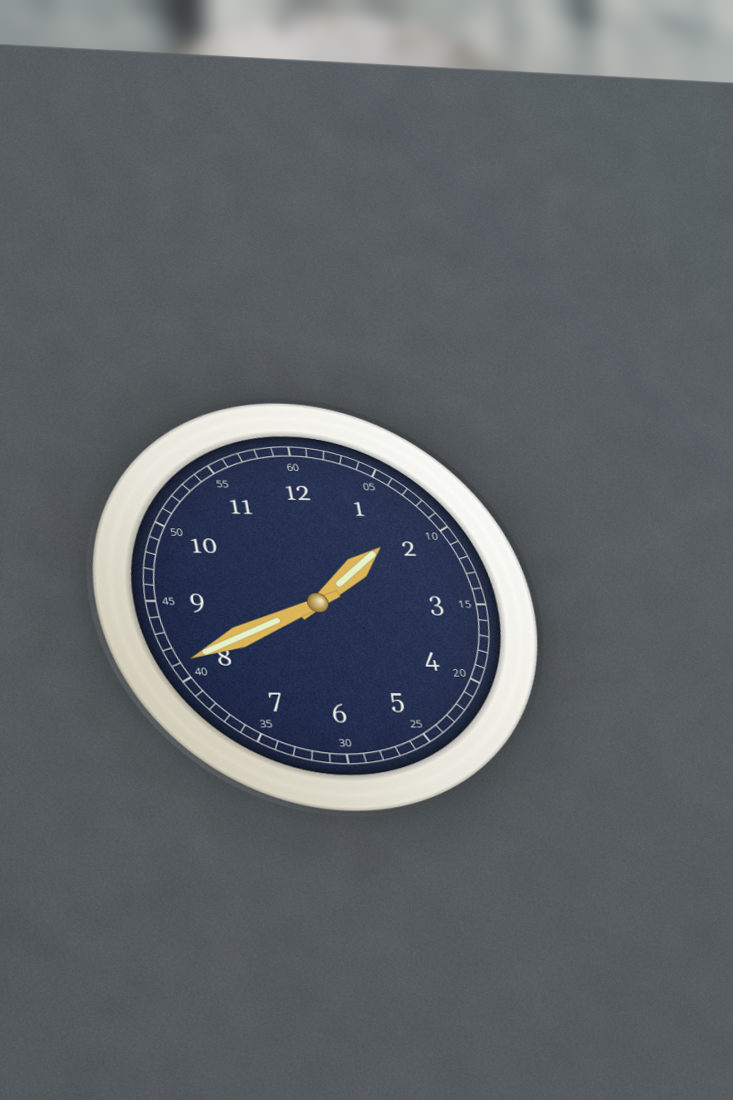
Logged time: 1 h 41 min
